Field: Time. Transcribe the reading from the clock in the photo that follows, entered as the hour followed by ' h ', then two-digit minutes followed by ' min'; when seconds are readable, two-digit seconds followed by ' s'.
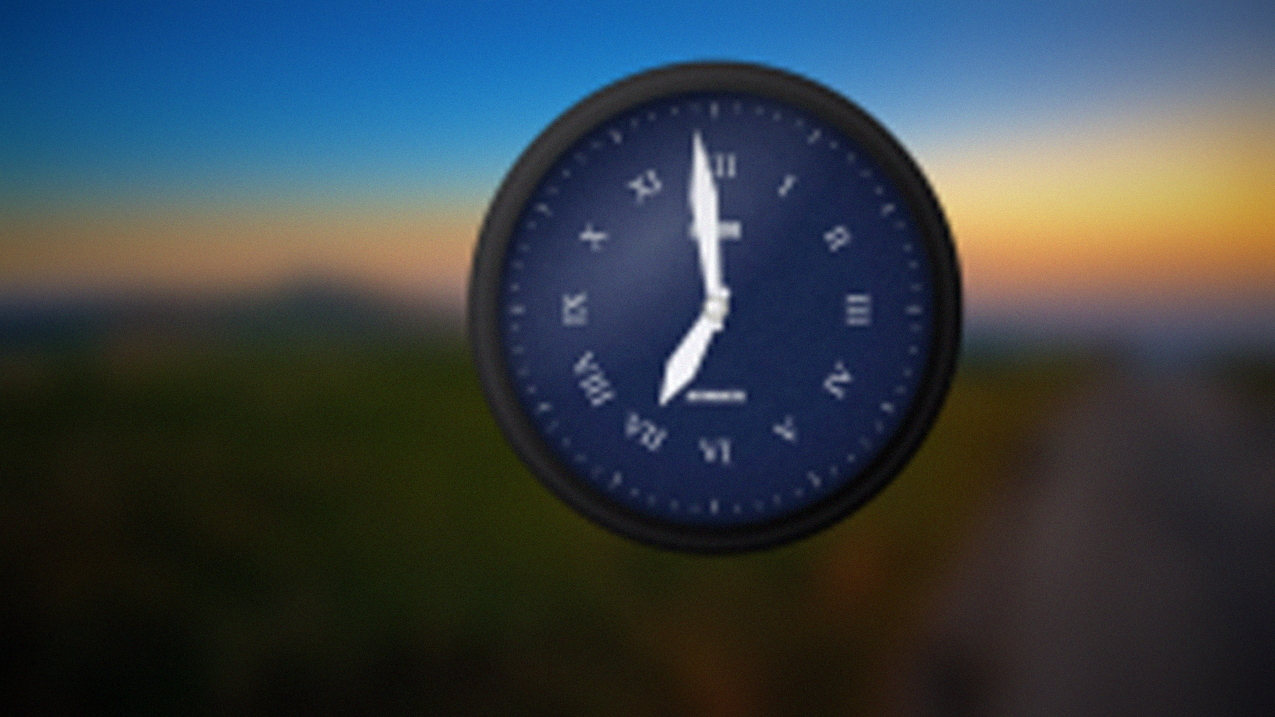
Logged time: 6 h 59 min
